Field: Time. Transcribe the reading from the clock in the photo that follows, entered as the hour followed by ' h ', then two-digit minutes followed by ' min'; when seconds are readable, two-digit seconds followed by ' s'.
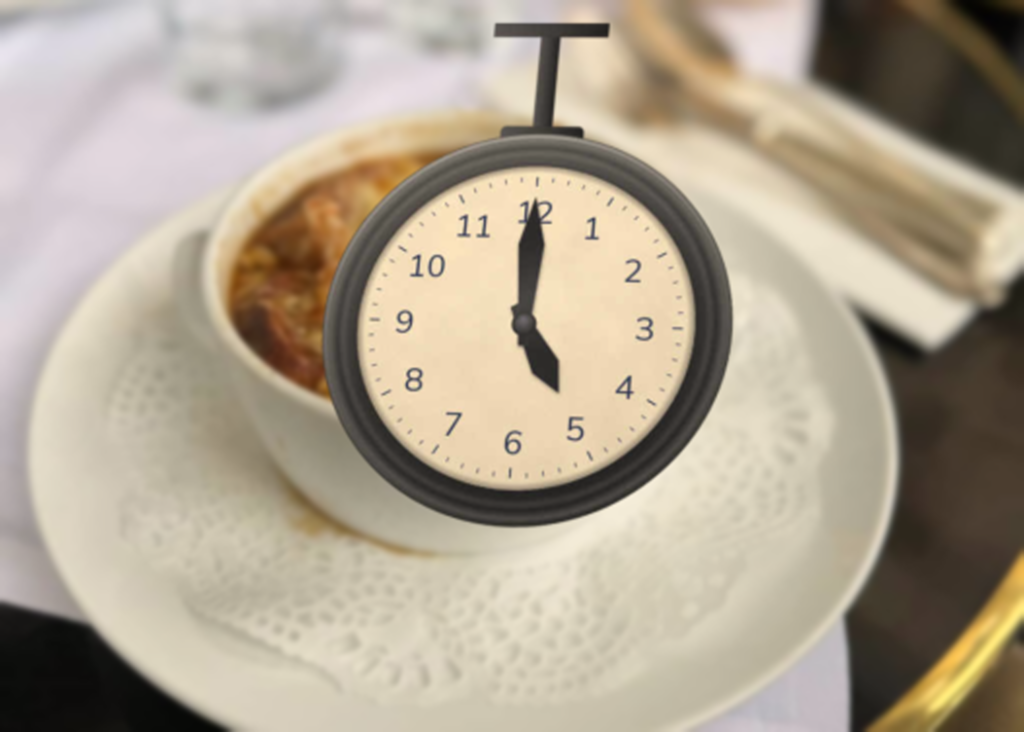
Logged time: 5 h 00 min
